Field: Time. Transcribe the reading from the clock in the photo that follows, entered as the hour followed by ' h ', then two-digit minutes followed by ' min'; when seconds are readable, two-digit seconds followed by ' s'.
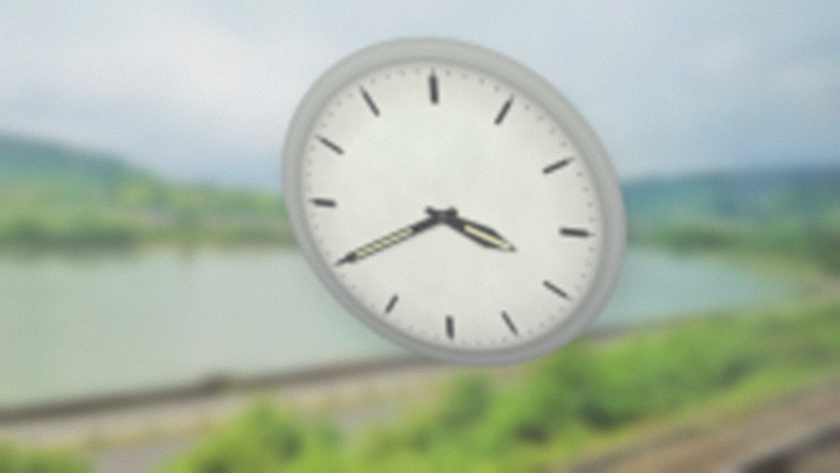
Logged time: 3 h 40 min
